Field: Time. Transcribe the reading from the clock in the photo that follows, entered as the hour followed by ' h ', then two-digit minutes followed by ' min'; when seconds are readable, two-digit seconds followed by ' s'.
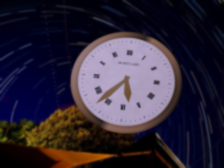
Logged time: 5 h 37 min
